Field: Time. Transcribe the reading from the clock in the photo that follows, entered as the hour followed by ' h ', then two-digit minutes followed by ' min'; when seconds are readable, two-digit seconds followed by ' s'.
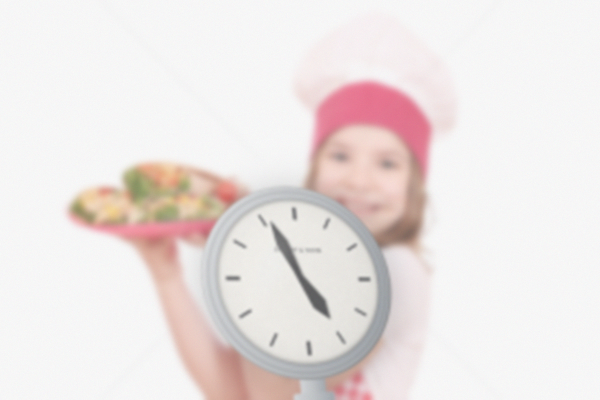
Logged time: 4 h 56 min
